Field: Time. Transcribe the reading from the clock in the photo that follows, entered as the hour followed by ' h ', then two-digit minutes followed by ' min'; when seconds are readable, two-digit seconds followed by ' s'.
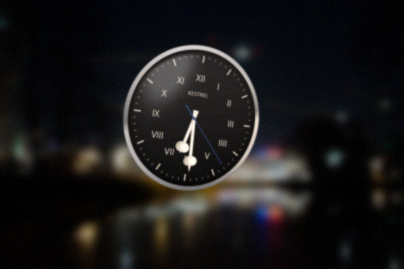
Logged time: 6 h 29 min 23 s
